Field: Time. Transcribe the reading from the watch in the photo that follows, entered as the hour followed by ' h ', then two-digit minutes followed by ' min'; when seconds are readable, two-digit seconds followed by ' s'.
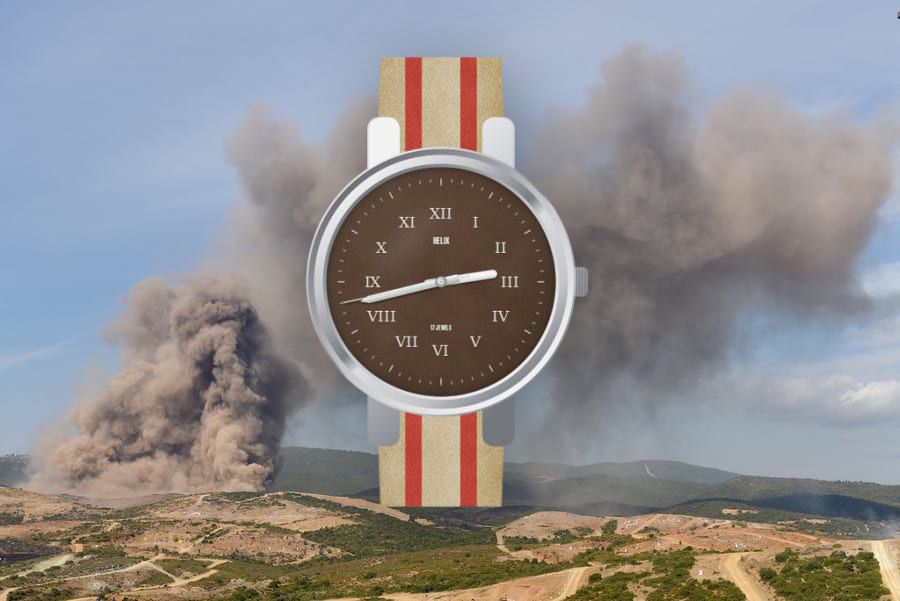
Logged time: 2 h 42 min 43 s
